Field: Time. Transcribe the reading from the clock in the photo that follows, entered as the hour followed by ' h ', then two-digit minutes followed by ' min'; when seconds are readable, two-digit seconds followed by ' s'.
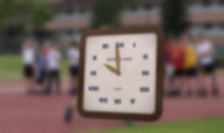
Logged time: 9 h 59 min
